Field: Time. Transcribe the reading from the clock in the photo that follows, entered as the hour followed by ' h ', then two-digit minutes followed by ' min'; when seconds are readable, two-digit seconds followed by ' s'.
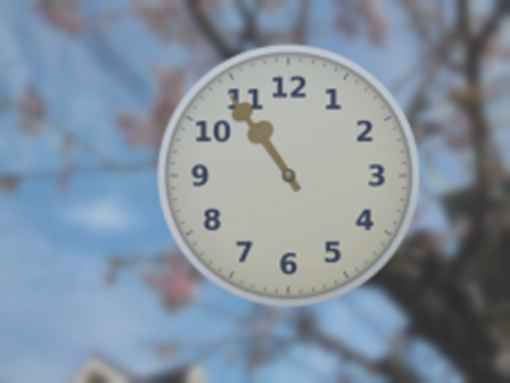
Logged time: 10 h 54 min
